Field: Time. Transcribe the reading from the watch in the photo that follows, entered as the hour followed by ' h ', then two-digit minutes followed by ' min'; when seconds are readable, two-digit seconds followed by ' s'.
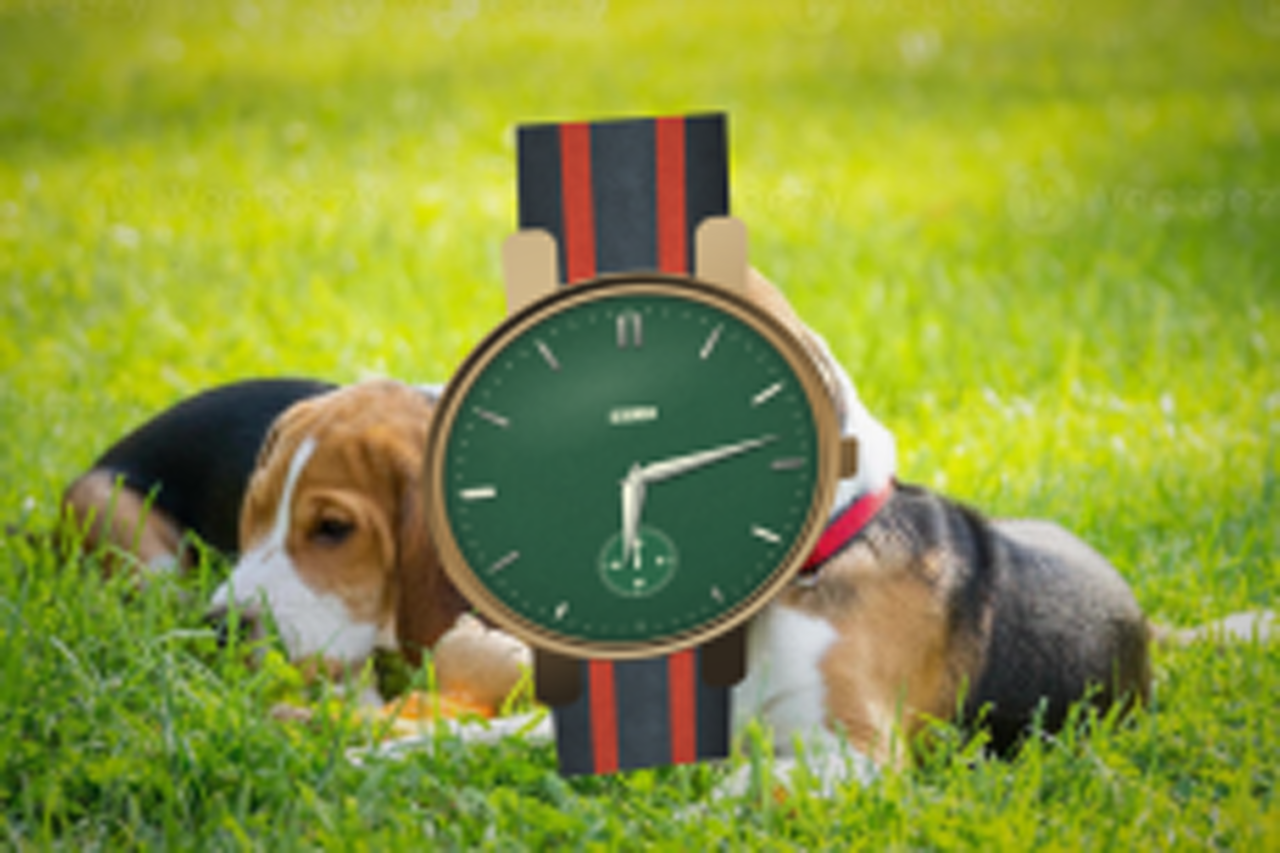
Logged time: 6 h 13 min
